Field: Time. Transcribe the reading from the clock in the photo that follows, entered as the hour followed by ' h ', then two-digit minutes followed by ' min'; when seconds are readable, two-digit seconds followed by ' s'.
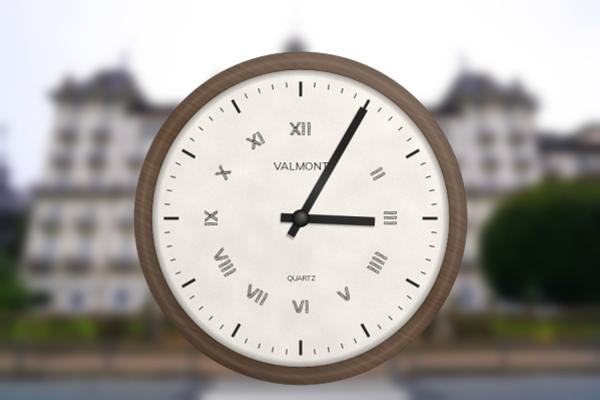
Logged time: 3 h 05 min
